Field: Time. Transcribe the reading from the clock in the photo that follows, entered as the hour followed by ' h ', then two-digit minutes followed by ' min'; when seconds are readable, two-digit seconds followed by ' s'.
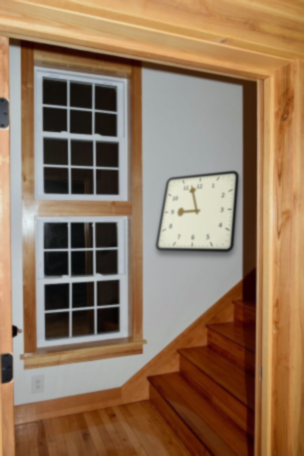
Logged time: 8 h 57 min
